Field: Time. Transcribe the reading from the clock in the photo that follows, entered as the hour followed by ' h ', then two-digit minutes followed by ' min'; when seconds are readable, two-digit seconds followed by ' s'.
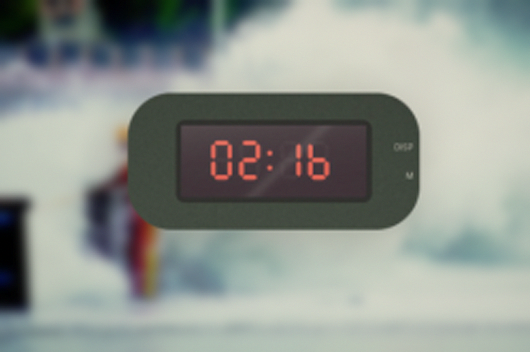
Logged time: 2 h 16 min
